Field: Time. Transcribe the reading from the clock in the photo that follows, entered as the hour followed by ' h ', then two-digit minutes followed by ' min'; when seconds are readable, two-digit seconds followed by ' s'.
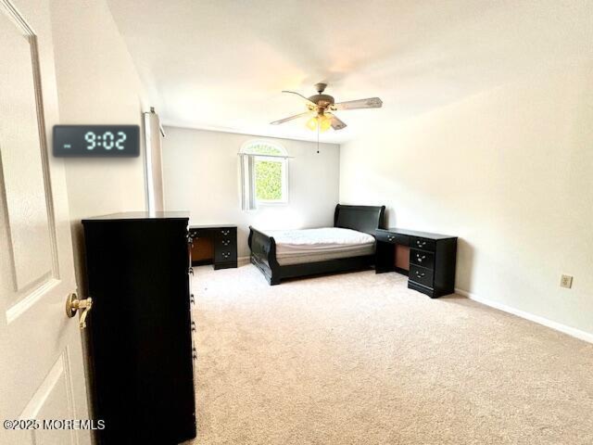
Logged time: 9 h 02 min
